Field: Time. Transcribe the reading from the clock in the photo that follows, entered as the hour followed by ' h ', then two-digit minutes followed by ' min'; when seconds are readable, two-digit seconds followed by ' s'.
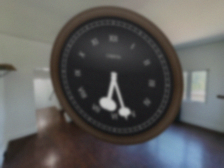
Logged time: 6 h 27 min
